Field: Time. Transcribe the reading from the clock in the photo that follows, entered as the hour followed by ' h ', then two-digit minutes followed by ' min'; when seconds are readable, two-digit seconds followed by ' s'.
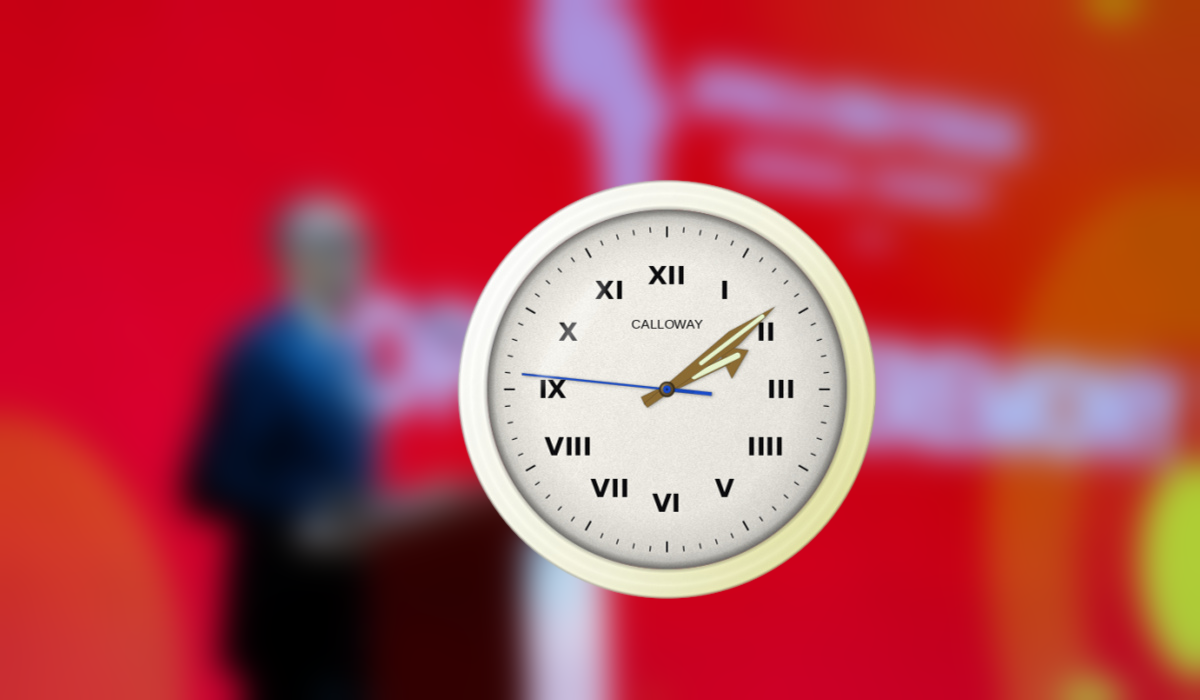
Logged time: 2 h 08 min 46 s
